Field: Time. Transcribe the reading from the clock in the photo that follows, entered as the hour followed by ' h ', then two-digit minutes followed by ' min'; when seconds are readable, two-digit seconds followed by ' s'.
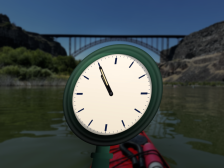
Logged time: 10 h 55 min
